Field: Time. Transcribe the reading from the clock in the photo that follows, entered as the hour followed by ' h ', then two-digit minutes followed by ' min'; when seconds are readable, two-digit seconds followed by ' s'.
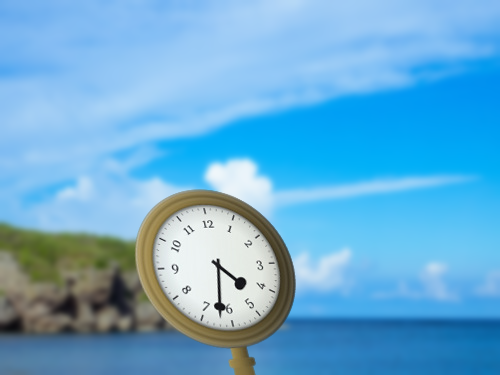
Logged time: 4 h 32 min
